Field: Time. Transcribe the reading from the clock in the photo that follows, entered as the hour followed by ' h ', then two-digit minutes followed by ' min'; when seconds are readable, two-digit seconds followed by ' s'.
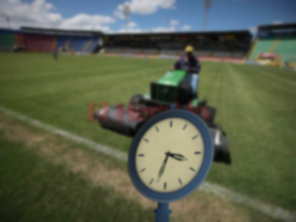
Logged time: 3 h 33 min
